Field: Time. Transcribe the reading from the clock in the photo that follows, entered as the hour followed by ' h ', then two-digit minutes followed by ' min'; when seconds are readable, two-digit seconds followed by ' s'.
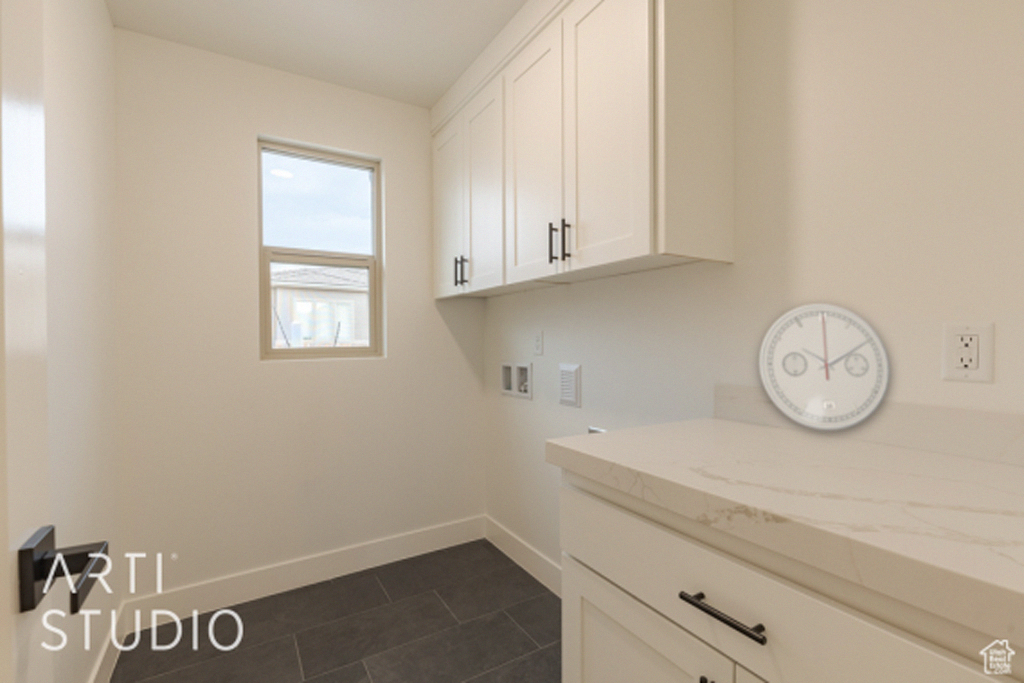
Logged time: 10 h 10 min
